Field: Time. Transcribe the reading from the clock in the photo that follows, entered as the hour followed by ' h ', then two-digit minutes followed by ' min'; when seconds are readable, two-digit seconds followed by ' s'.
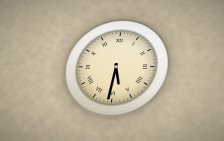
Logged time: 5 h 31 min
